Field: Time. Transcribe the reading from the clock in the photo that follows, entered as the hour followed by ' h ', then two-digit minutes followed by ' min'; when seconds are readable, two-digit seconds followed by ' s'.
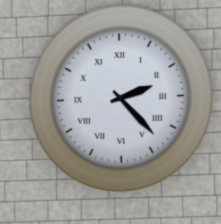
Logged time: 2 h 23 min
